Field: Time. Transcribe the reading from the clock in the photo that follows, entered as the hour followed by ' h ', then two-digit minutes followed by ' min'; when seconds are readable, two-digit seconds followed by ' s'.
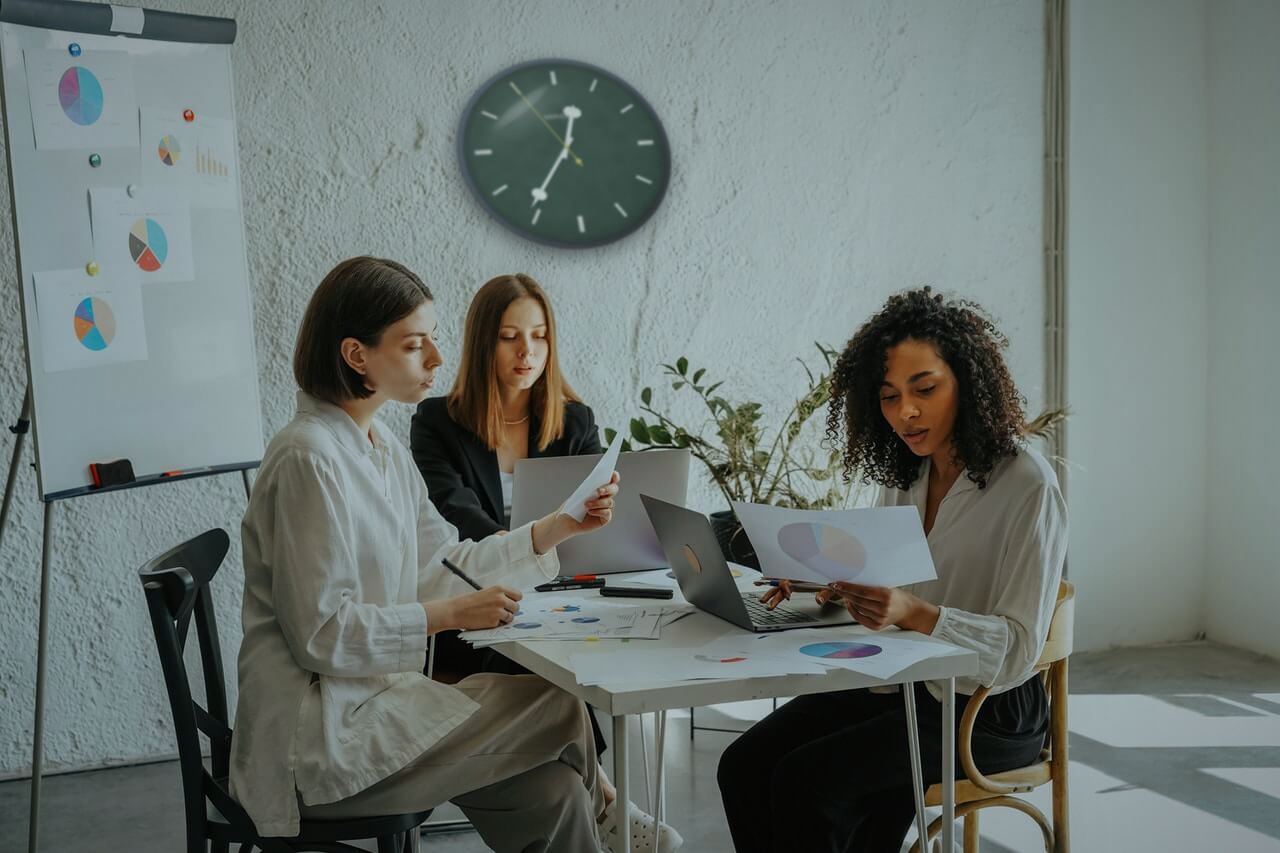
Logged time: 12 h 35 min 55 s
